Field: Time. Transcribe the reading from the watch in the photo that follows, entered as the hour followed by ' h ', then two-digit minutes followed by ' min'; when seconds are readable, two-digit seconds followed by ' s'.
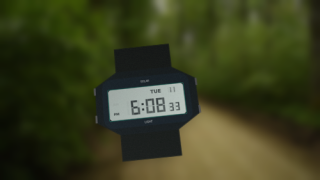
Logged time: 6 h 08 min 33 s
